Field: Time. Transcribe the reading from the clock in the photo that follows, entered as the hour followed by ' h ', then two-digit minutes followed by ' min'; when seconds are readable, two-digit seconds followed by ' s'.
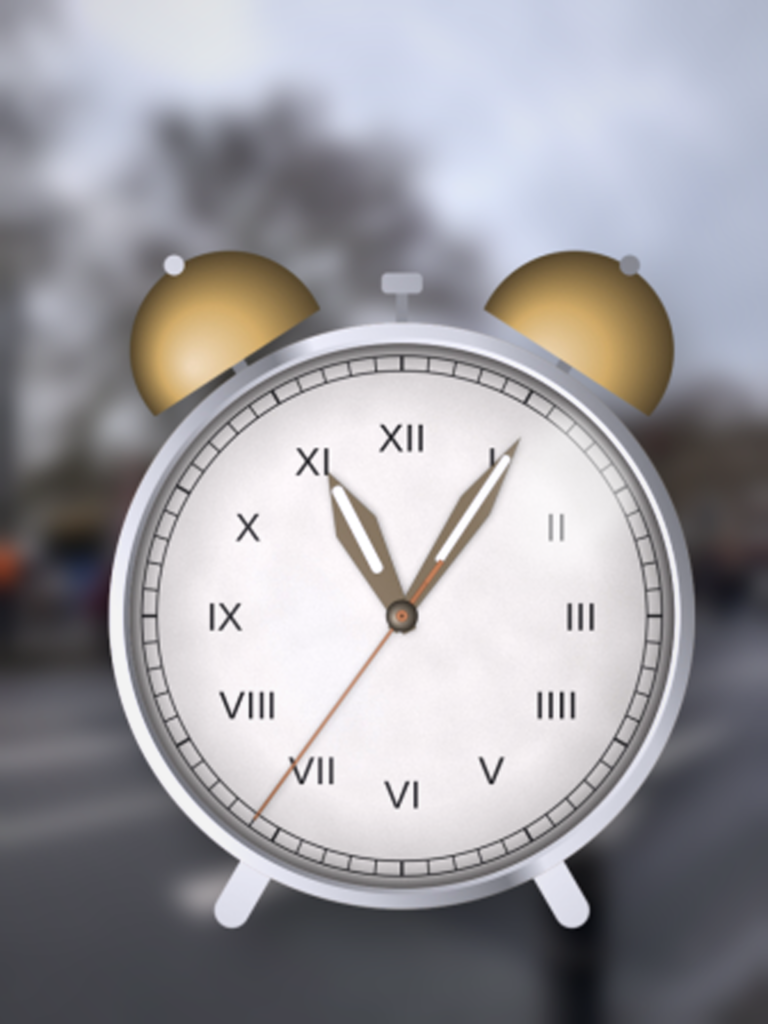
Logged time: 11 h 05 min 36 s
